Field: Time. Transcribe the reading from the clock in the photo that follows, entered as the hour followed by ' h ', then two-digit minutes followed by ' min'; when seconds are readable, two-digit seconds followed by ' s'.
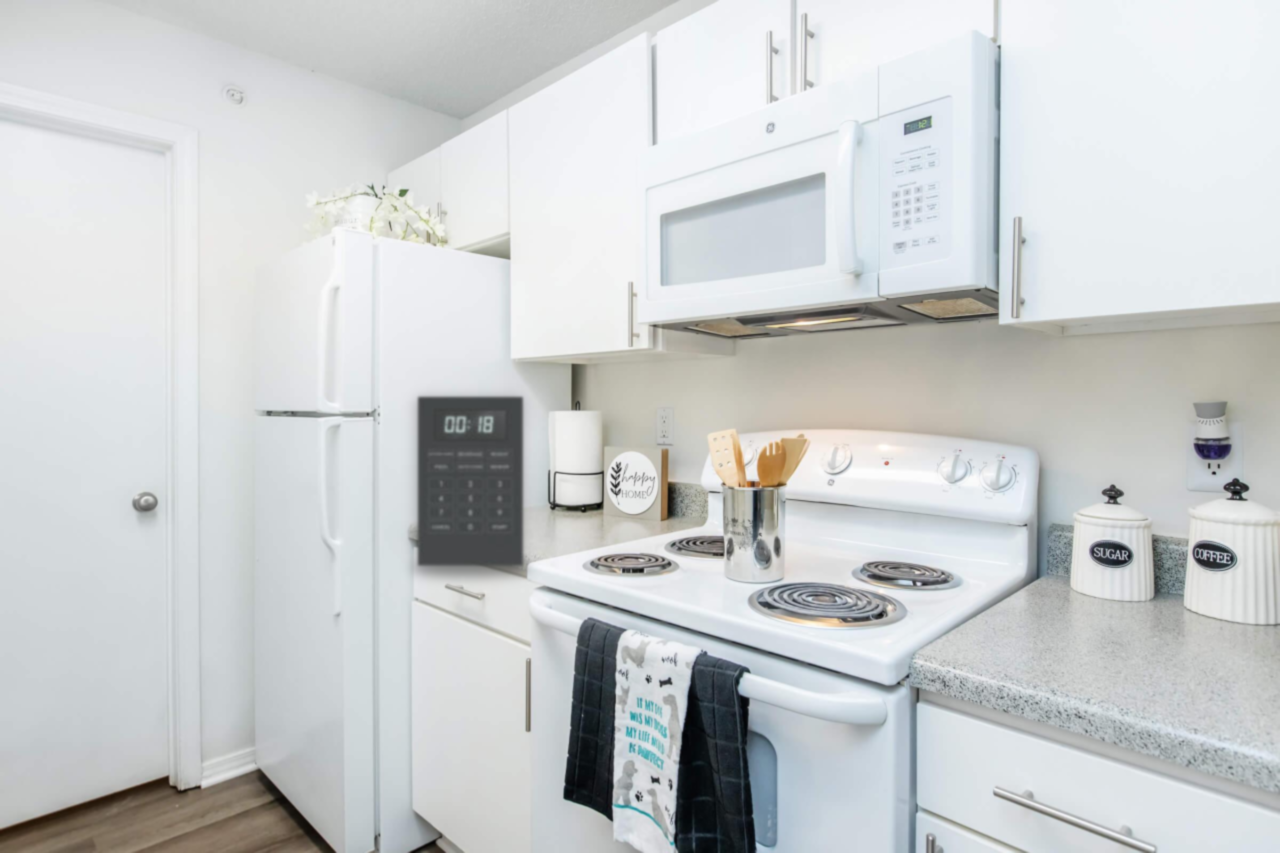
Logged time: 0 h 18 min
